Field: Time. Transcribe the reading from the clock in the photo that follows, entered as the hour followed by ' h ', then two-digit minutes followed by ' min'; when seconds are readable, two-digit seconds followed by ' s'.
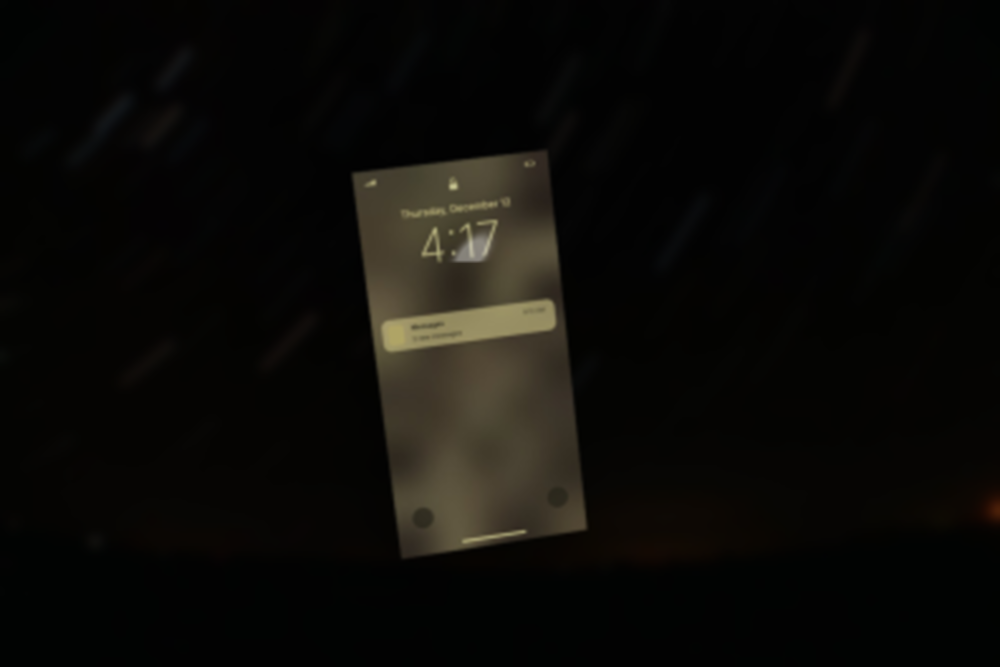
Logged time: 4 h 17 min
